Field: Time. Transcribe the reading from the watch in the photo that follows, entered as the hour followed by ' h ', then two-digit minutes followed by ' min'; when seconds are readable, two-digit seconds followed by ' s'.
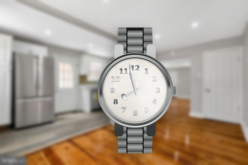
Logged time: 7 h 58 min
